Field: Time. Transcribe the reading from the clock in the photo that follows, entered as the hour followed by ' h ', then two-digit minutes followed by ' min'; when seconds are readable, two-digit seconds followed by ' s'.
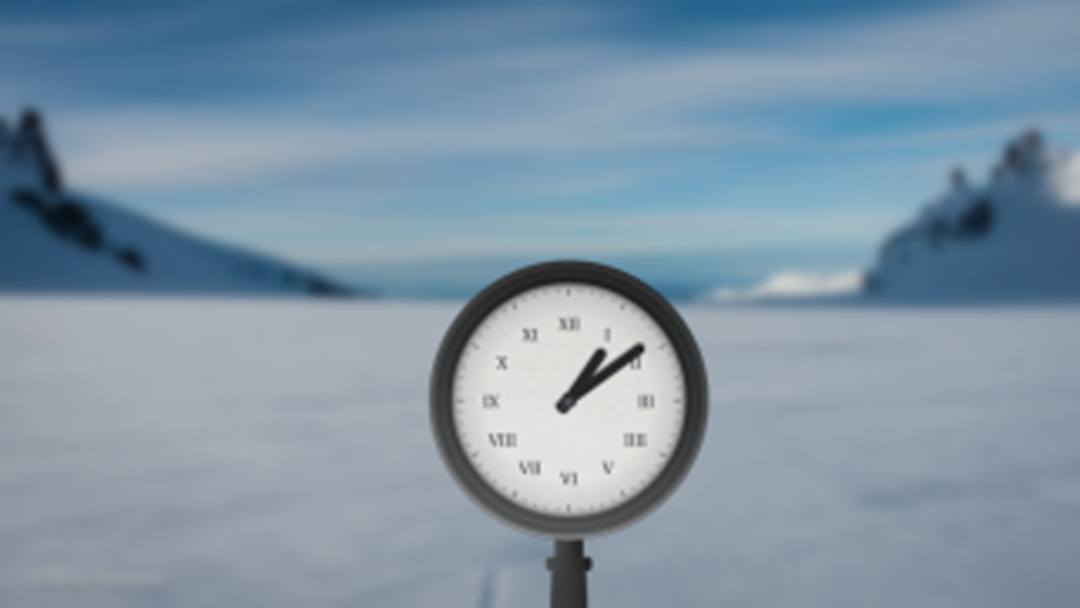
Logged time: 1 h 09 min
